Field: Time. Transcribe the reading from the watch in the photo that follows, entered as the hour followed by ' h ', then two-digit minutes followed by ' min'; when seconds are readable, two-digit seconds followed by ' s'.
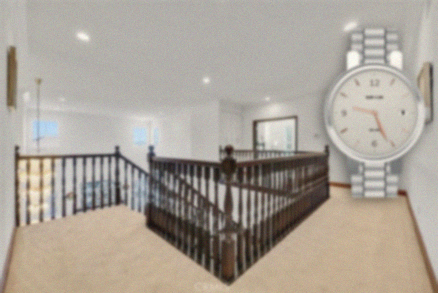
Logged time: 9 h 26 min
